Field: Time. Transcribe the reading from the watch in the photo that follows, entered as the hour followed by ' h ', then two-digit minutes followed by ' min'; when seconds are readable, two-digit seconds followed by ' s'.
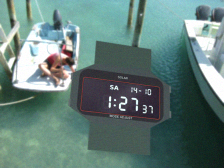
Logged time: 1 h 27 min 37 s
